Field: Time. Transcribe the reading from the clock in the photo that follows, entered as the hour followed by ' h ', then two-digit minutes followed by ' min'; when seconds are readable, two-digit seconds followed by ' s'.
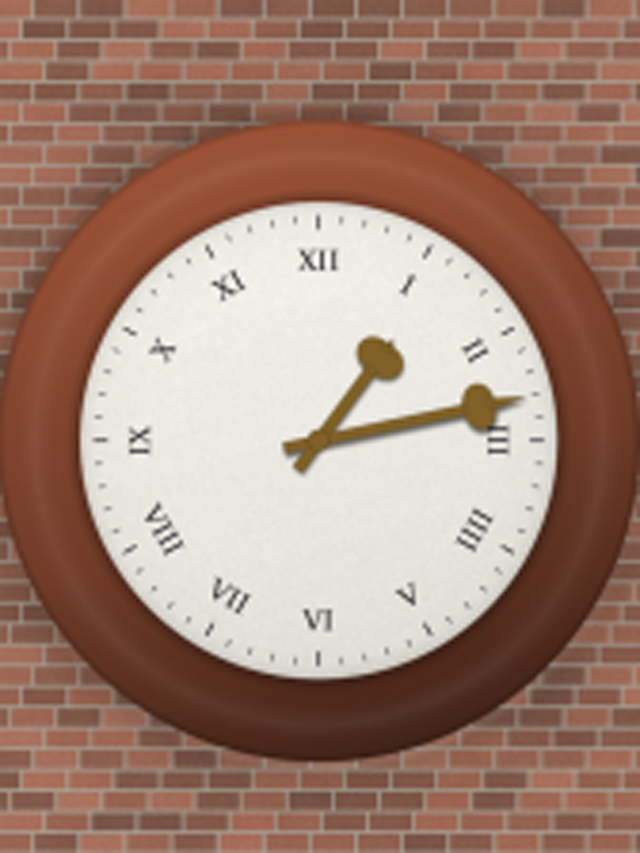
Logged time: 1 h 13 min
